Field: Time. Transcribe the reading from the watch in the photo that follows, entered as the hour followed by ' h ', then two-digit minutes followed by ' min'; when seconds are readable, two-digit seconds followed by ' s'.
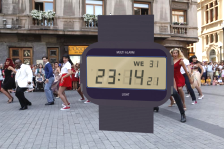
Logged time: 23 h 14 min 21 s
